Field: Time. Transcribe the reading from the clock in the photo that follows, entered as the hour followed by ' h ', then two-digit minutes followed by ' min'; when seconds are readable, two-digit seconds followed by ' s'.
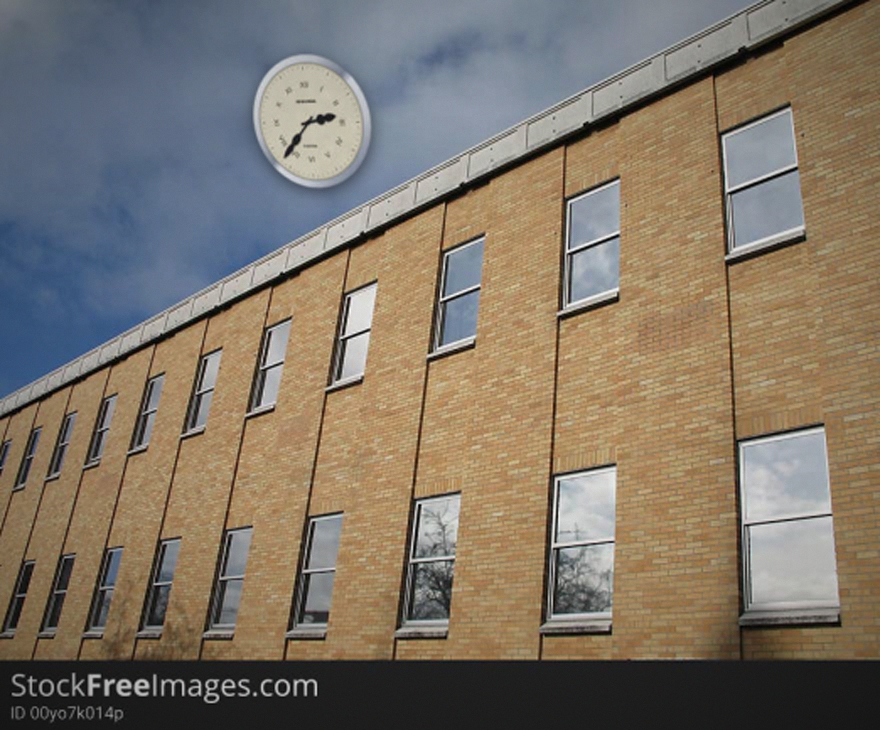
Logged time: 2 h 37 min
